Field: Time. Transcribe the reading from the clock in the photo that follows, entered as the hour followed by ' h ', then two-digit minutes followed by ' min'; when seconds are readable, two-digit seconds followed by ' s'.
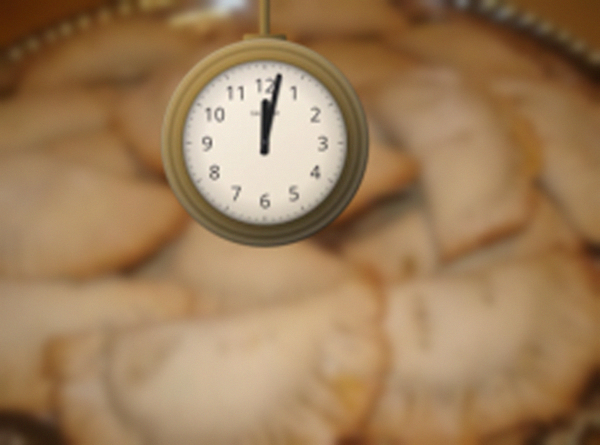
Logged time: 12 h 02 min
